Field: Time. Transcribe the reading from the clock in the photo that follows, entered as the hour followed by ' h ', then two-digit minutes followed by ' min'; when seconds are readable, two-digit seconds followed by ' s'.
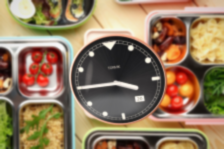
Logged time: 3 h 45 min
